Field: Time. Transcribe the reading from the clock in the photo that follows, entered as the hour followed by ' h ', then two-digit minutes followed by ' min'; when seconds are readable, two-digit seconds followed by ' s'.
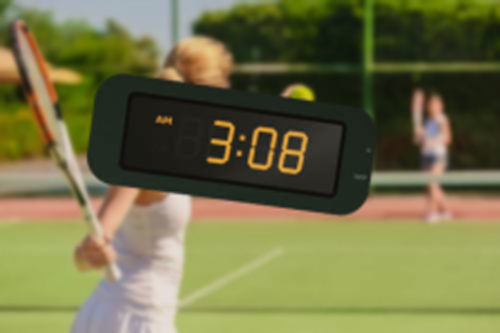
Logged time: 3 h 08 min
